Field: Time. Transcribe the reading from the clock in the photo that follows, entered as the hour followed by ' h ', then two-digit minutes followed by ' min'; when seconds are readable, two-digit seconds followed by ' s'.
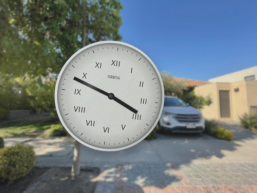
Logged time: 3 h 48 min
